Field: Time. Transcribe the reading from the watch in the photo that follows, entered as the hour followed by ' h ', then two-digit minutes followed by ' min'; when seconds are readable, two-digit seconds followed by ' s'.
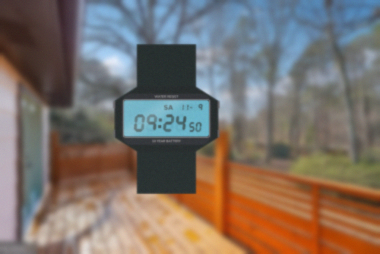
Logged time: 9 h 24 min 50 s
